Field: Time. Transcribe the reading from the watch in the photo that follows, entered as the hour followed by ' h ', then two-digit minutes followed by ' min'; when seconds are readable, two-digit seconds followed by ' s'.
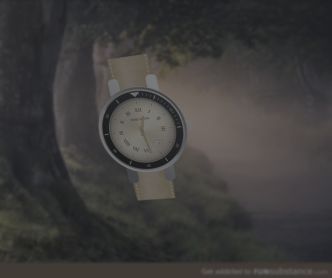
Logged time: 12 h 28 min
